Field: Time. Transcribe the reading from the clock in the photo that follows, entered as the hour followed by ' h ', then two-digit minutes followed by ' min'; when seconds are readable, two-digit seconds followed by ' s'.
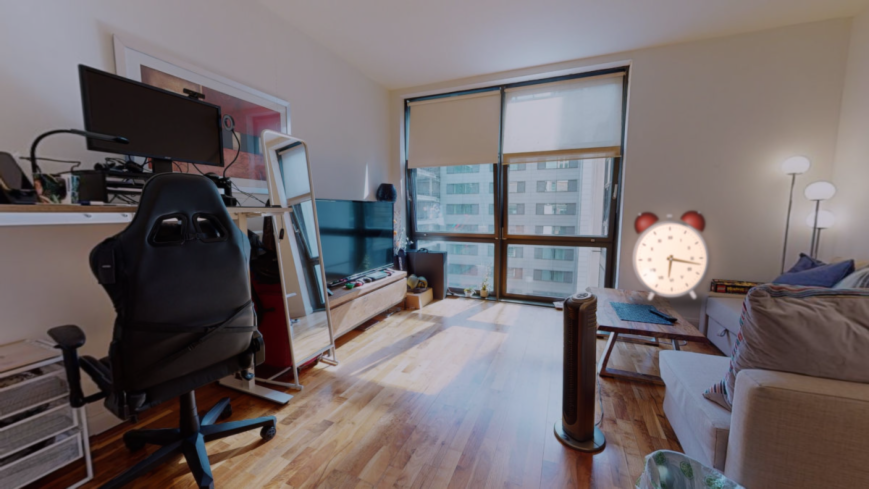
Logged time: 6 h 17 min
